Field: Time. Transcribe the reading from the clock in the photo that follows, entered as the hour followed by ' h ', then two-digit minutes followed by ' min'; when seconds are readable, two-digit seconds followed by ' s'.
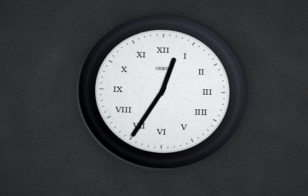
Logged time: 12 h 35 min
